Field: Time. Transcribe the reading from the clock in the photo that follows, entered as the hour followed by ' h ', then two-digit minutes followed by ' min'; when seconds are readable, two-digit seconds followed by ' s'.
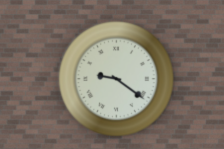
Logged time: 9 h 21 min
